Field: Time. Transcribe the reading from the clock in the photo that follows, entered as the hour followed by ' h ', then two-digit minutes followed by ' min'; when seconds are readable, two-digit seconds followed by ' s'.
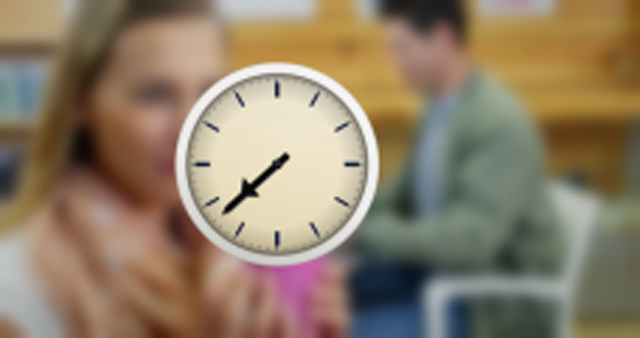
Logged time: 7 h 38 min
